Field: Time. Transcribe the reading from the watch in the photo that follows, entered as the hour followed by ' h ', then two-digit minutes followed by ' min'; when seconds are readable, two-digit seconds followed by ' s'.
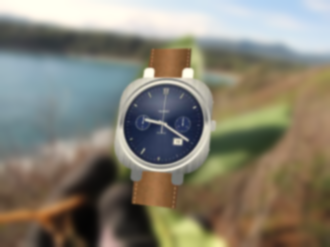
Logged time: 9 h 20 min
